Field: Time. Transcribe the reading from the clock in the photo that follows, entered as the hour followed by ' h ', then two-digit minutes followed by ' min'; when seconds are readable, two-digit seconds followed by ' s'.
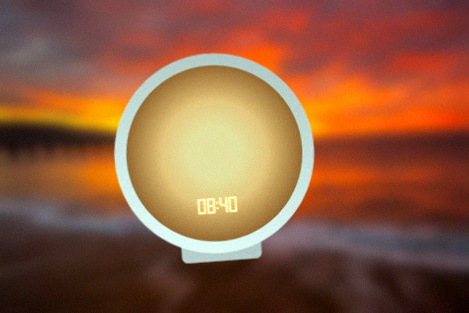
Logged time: 8 h 40 min
